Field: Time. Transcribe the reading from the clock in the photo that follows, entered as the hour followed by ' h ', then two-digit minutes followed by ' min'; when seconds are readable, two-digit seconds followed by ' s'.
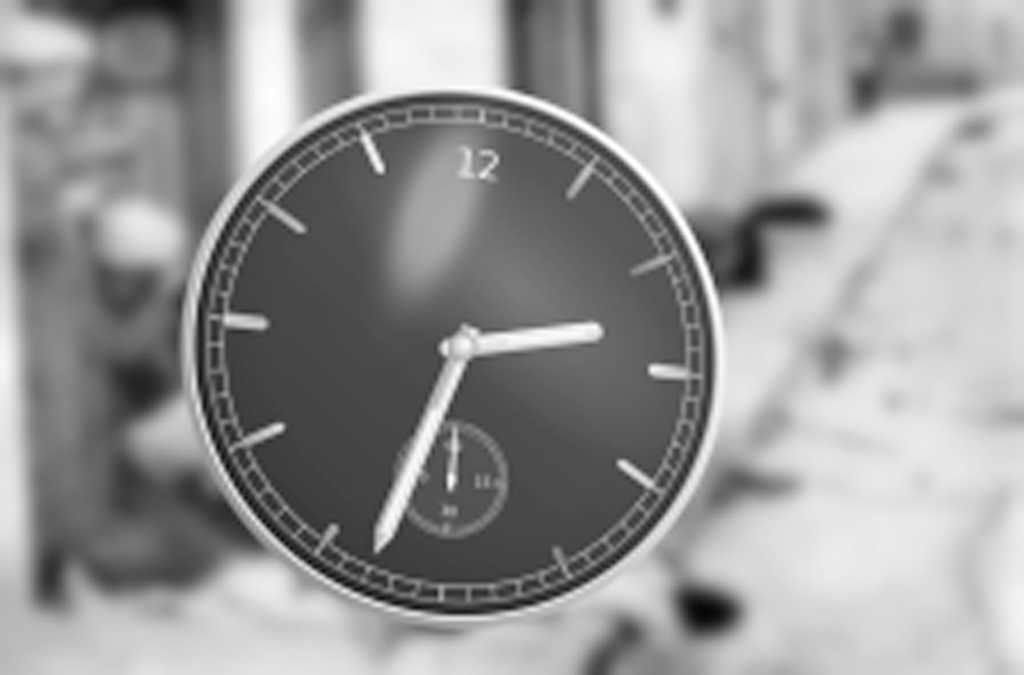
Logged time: 2 h 33 min
